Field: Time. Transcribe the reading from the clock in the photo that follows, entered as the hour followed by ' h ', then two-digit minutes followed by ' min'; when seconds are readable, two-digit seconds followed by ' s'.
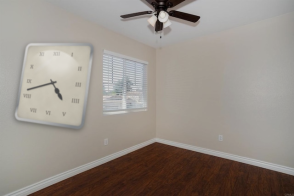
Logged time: 4 h 42 min
